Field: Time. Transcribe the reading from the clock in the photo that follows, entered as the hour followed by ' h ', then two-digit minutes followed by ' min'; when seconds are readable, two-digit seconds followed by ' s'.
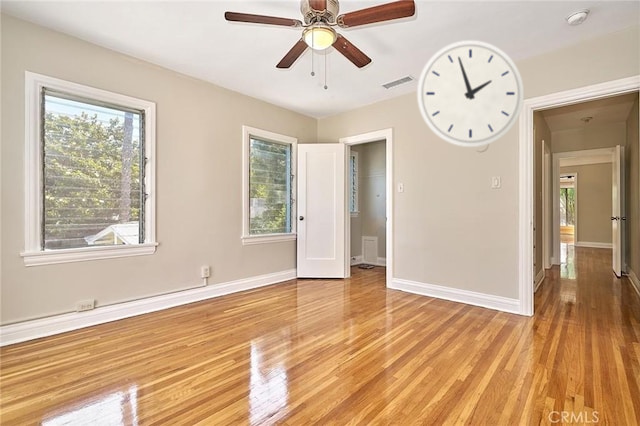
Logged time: 1 h 57 min
